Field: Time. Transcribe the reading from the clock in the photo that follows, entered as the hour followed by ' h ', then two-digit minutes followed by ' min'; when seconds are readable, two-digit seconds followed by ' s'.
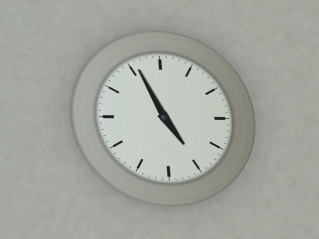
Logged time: 4 h 56 min
